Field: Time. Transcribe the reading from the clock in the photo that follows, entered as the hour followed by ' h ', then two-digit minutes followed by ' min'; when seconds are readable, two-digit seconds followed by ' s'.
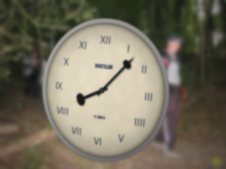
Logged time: 8 h 07 min
